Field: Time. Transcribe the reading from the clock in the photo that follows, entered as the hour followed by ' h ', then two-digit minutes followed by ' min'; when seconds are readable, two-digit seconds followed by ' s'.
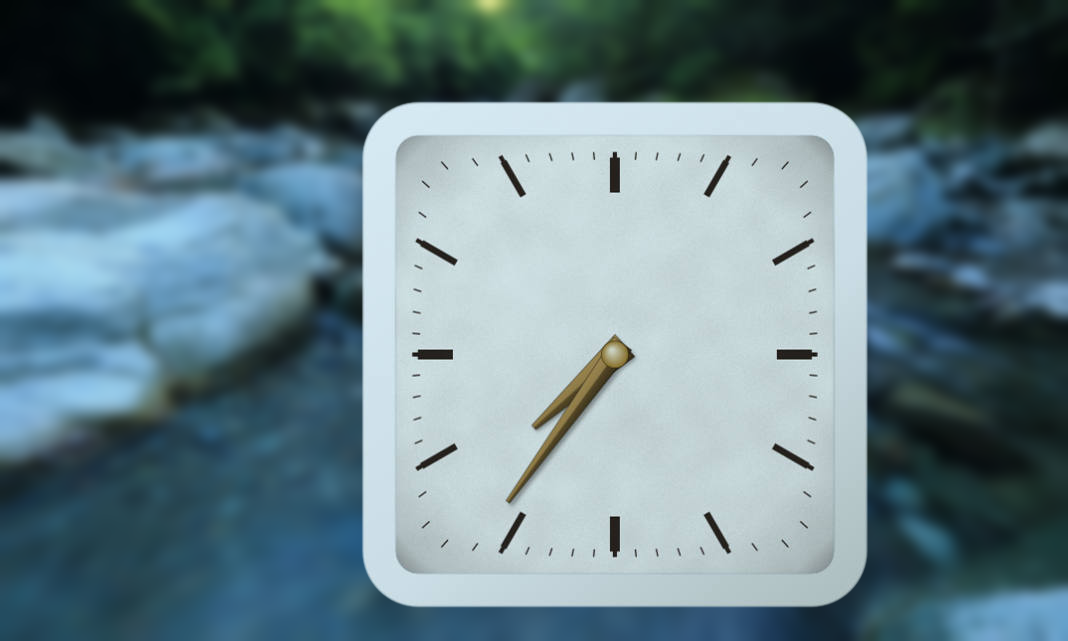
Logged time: 7 h 36 min
